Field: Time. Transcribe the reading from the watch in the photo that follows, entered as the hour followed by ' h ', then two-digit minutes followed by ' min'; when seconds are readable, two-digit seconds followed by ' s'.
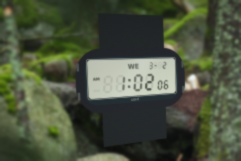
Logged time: 1 h 02 min 06 s
